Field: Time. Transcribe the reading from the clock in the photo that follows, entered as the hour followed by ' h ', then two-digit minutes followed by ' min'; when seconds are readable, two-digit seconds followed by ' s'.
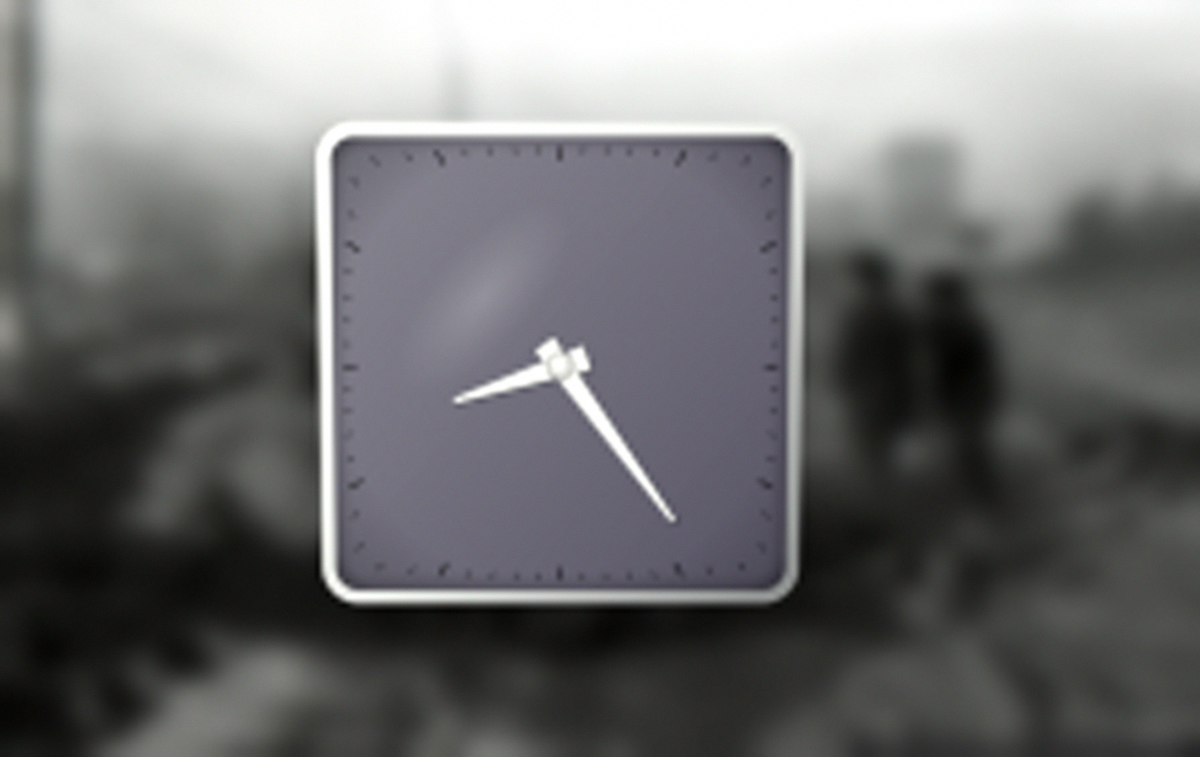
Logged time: 8 h 24 min
